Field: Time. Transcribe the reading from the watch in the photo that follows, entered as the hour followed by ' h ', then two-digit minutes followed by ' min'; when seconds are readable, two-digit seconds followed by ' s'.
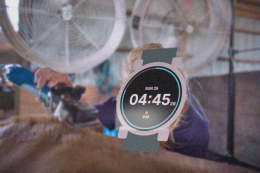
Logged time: 4 h 45 min
